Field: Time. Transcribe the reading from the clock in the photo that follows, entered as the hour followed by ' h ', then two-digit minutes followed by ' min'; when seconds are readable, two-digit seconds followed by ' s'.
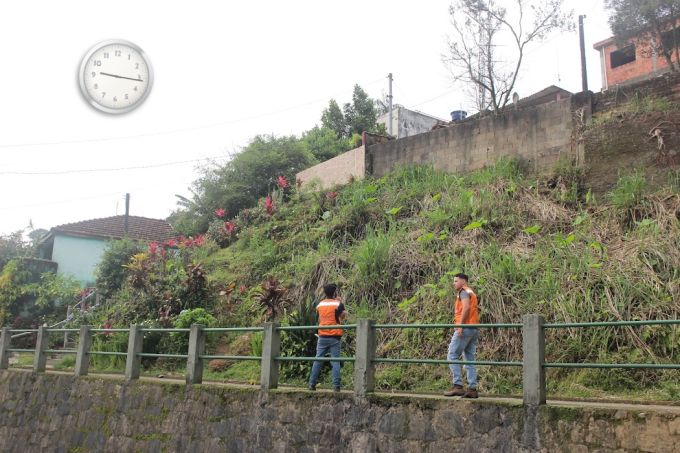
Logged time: 9 h 16 min
